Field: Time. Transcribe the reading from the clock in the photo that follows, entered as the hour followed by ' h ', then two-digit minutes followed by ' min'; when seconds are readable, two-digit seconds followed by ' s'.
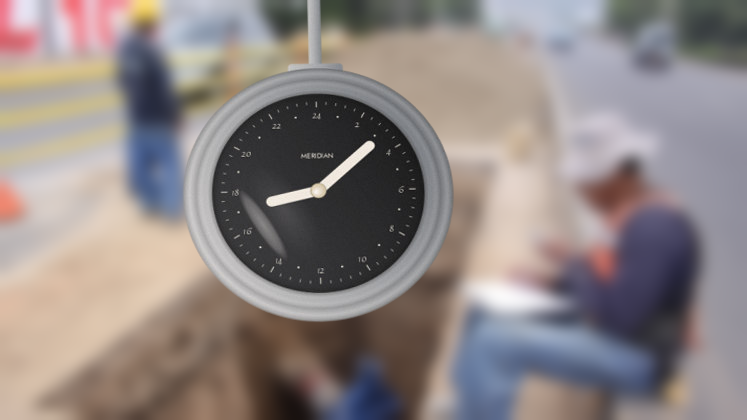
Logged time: 17 h 08 min
